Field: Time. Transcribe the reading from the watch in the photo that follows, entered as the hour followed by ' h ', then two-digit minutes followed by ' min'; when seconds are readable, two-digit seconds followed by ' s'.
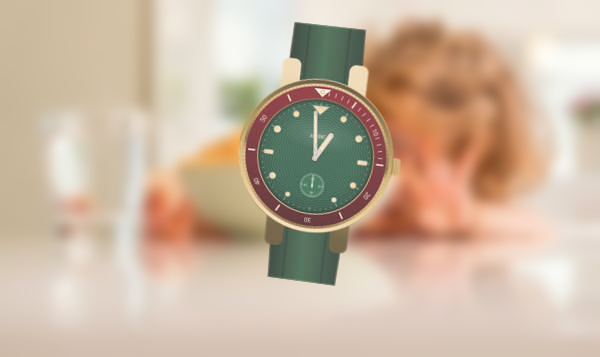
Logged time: 12 h 59 min
